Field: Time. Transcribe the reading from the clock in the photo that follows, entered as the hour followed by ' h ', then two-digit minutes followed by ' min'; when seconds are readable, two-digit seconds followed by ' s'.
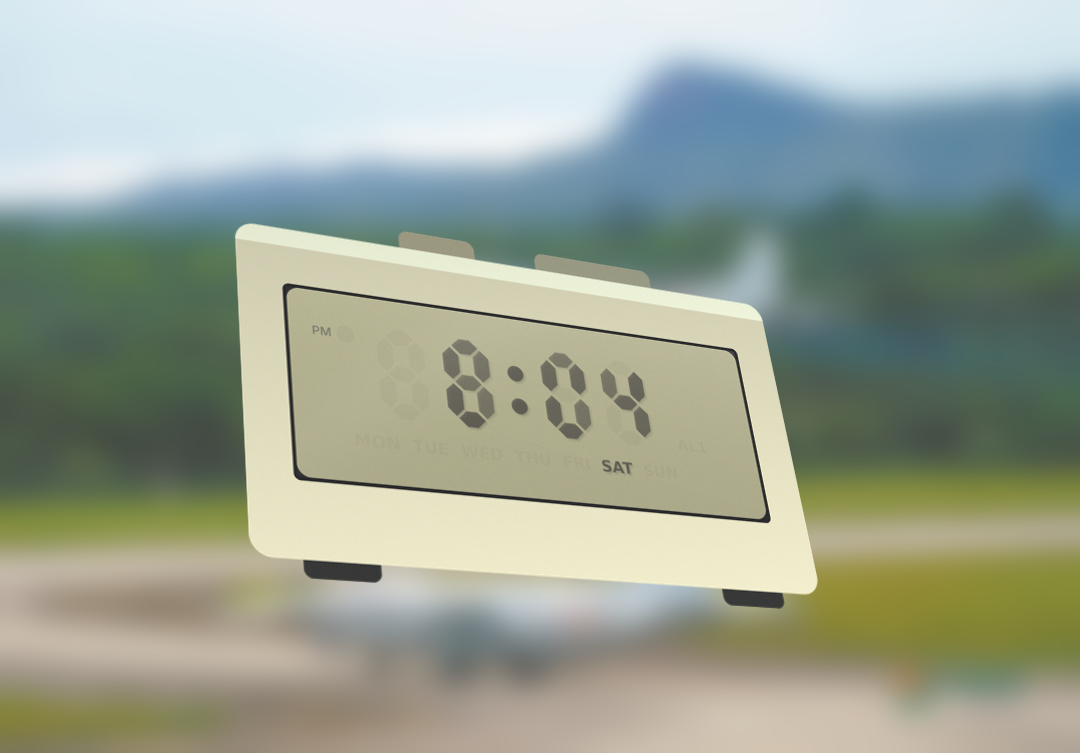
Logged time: 8 h 04 min
